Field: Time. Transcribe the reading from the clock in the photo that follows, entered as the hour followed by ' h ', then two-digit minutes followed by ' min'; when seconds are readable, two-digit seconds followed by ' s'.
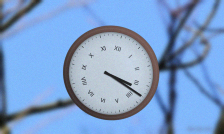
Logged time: 3 h 18 min
